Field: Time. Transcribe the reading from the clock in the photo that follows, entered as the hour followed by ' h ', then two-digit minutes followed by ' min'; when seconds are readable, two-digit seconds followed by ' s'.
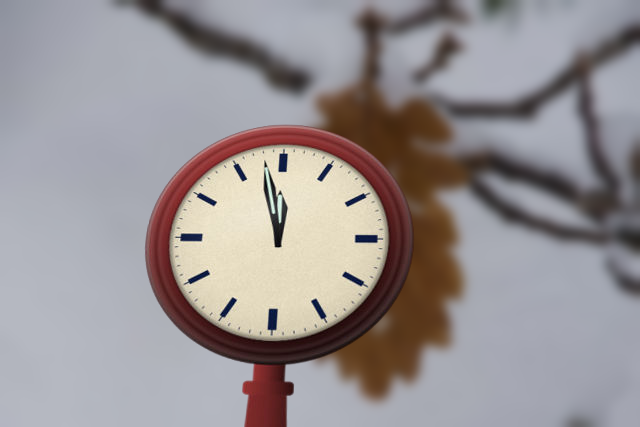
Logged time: 11 h 58 min
